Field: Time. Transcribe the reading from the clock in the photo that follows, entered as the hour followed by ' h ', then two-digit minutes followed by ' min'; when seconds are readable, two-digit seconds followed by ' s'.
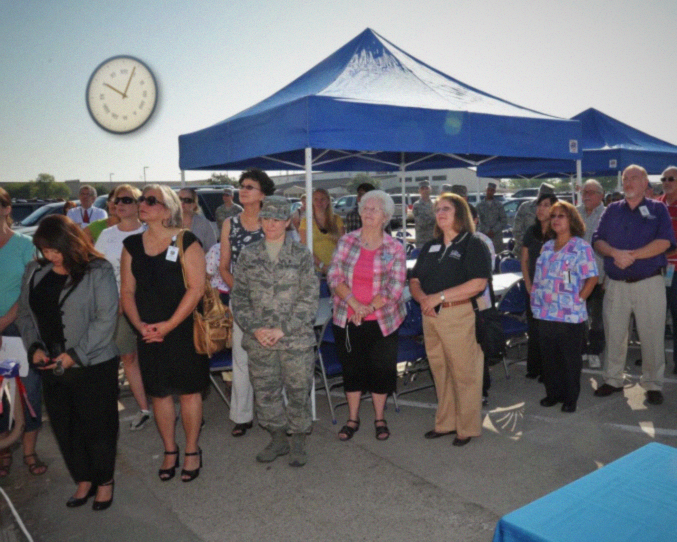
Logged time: 10 h 04 min
